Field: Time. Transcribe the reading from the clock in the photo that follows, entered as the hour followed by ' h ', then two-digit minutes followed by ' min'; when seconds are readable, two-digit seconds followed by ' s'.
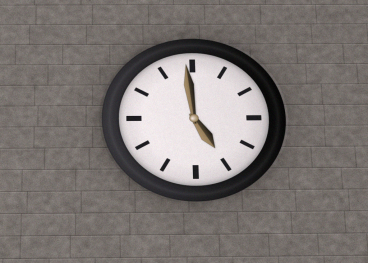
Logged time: 4 h 59 min
